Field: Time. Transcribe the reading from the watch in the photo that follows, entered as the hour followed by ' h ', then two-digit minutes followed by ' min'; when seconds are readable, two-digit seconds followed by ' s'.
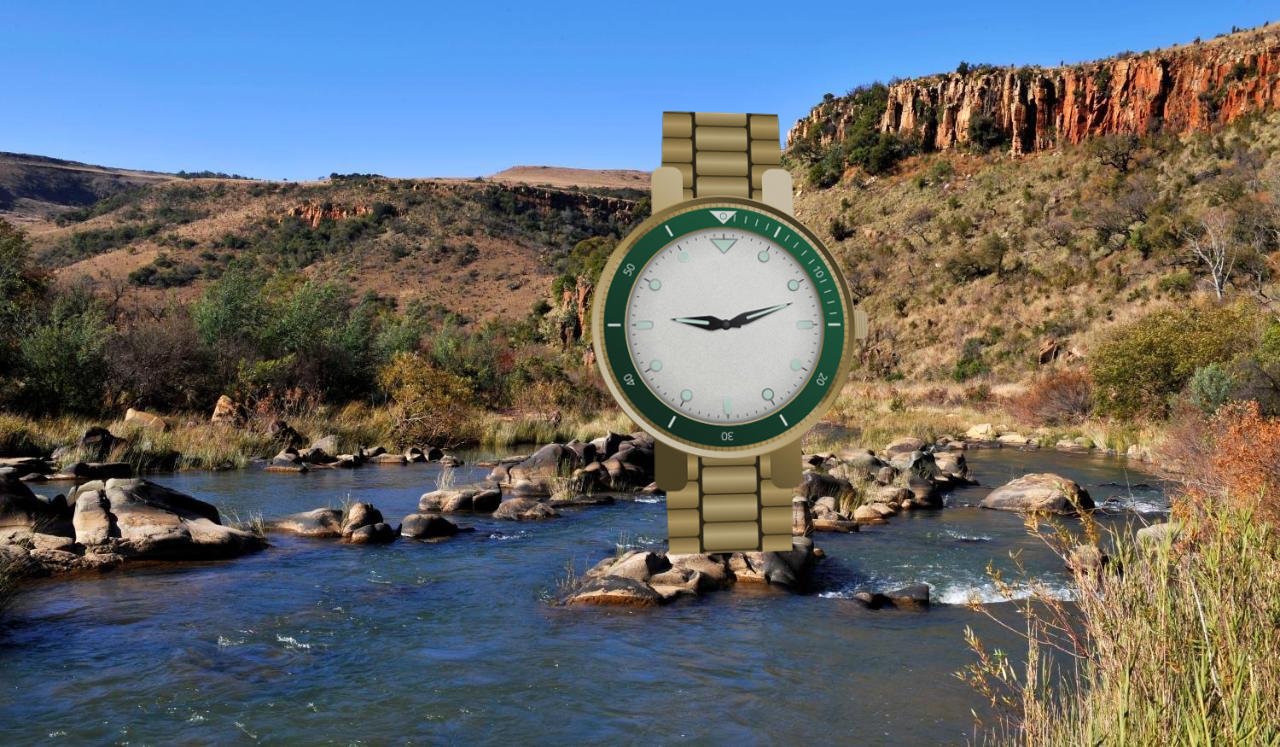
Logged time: 9 h 12 min
